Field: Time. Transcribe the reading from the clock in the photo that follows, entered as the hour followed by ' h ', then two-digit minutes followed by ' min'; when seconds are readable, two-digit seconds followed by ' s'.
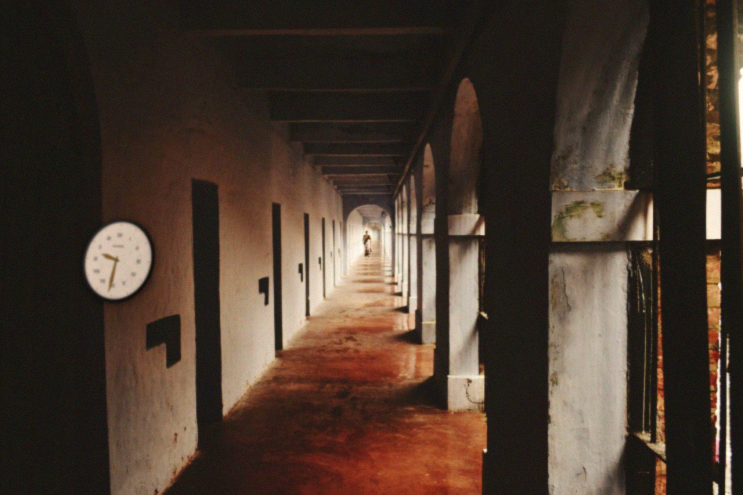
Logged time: 9 h 31 min
